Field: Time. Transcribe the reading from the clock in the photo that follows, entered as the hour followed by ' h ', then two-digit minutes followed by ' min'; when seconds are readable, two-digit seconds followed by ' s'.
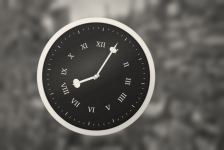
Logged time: 8 h 04 min
